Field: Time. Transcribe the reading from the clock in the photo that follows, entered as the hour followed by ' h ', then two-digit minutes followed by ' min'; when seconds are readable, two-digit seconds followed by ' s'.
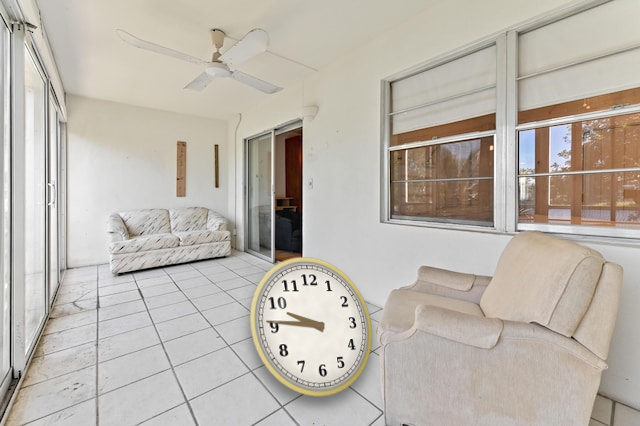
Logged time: 9 h 46 min
